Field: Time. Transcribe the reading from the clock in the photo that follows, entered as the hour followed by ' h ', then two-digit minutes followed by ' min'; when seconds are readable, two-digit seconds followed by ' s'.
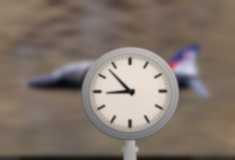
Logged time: 8 h 53 min
